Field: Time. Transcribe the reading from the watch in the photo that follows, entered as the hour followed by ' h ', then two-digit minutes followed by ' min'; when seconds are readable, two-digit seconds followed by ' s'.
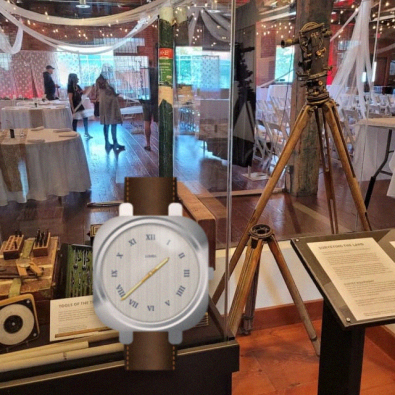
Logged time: 1 h 38 min
